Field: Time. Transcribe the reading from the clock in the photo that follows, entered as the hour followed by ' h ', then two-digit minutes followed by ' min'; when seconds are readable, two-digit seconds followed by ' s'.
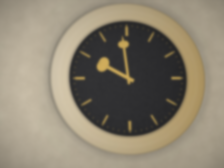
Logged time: 9 h 59 min
